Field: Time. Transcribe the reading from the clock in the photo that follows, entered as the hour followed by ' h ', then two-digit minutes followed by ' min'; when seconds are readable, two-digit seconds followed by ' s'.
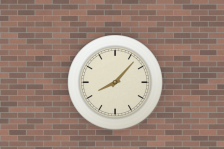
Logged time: 8 h 07 min
